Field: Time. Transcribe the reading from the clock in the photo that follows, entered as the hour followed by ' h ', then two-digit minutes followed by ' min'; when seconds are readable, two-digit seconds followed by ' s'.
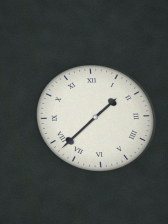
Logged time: 1 h 38 min
